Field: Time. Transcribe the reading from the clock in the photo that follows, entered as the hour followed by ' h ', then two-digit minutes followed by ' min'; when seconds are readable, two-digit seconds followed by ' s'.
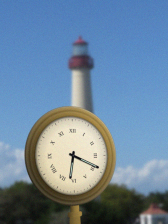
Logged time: 6 h 19 min
